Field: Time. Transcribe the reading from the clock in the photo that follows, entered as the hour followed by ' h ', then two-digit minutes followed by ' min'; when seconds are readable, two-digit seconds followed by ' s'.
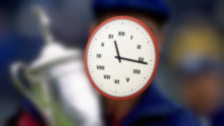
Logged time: 11 h 16 min
